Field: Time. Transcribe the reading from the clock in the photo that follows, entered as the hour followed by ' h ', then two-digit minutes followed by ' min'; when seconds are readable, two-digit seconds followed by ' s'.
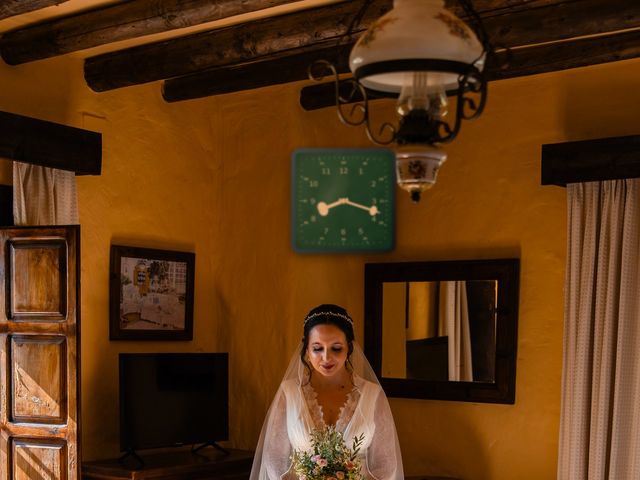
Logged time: 8 h 18 min
